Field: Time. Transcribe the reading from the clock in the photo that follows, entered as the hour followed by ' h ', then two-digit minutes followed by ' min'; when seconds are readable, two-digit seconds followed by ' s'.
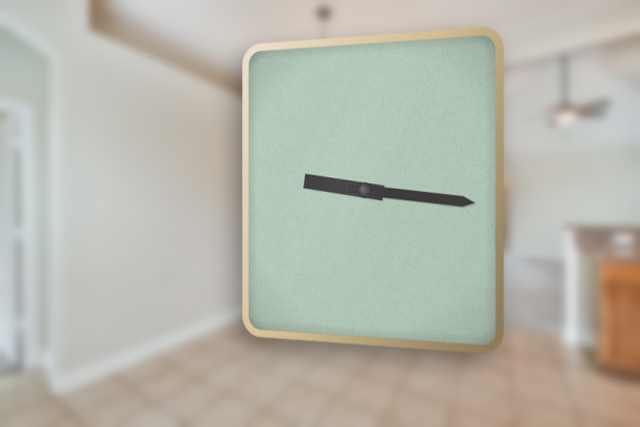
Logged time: 9 h 16 min
